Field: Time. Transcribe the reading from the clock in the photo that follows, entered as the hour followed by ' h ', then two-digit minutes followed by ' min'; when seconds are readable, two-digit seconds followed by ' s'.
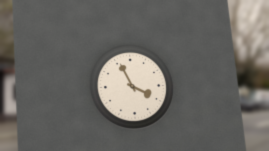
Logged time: 3 h 56 min
